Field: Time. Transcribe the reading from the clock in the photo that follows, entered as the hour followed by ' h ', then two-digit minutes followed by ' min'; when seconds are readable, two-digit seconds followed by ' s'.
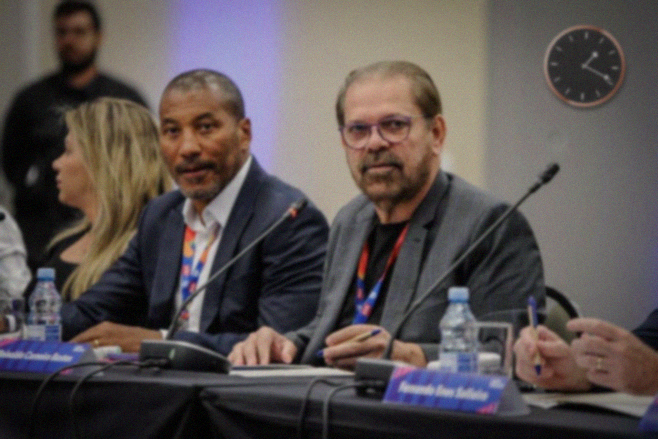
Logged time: 1 h 19 min
